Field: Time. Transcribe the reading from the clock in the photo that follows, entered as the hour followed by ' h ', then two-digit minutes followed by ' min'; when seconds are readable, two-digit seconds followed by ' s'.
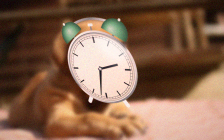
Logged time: 2 h 32 min
